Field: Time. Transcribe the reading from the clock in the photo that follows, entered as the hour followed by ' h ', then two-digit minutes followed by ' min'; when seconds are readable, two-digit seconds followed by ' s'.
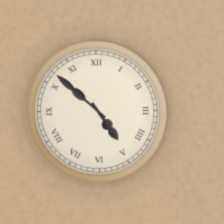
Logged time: 4 h 52 min
